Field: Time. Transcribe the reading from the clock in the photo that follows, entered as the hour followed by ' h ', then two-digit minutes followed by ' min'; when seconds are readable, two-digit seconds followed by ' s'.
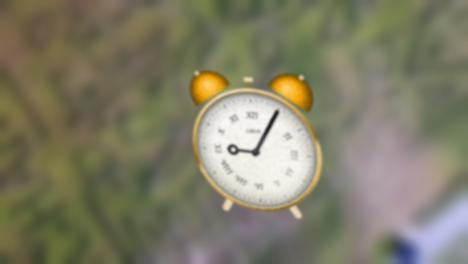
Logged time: 9 h 05 min
